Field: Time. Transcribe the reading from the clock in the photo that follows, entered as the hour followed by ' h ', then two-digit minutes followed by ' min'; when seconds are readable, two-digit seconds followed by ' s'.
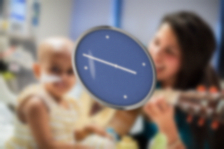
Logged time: 3 h 49 min
